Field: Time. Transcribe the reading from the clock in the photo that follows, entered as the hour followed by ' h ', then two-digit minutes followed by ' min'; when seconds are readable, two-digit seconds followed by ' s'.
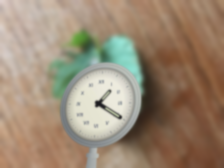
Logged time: 1 h 20 min
